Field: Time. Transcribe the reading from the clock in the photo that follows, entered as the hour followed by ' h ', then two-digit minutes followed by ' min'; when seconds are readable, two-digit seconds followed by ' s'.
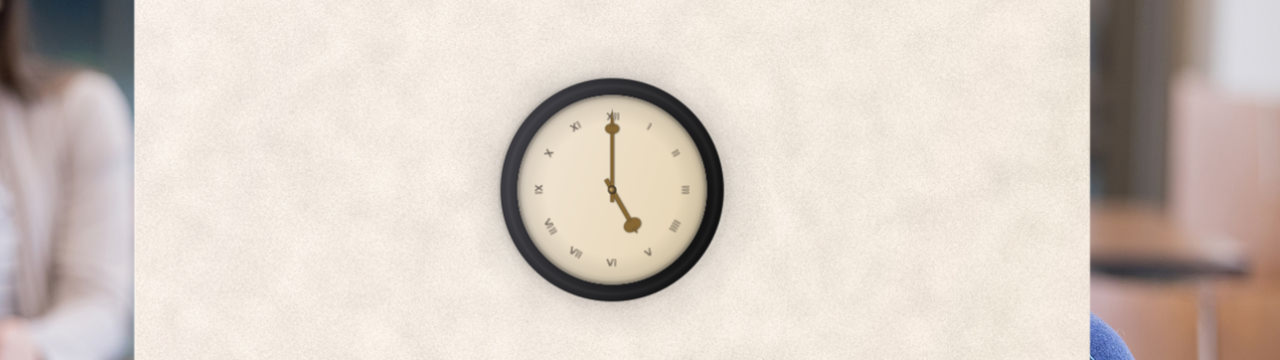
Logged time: 5 h 00 min
